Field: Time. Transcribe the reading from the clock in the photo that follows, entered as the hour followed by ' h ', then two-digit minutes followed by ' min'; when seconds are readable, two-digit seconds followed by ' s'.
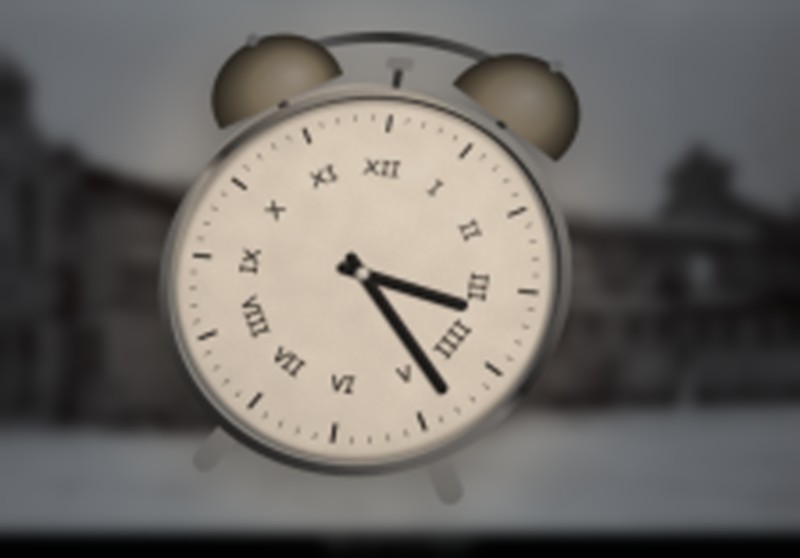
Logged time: 3 h 23 min
